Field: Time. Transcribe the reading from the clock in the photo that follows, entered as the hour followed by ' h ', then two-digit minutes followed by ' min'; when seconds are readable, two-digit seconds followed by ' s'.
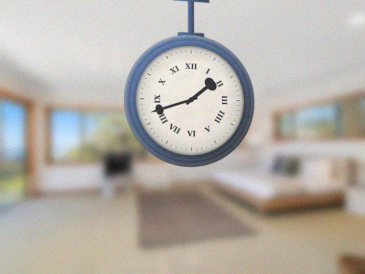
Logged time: 1 h 42 min
